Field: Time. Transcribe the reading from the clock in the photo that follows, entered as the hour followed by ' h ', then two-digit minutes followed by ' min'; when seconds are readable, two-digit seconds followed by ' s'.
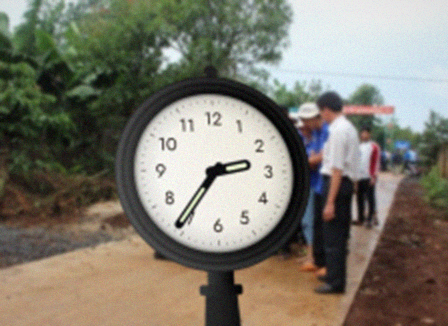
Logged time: 2 h 36 min
